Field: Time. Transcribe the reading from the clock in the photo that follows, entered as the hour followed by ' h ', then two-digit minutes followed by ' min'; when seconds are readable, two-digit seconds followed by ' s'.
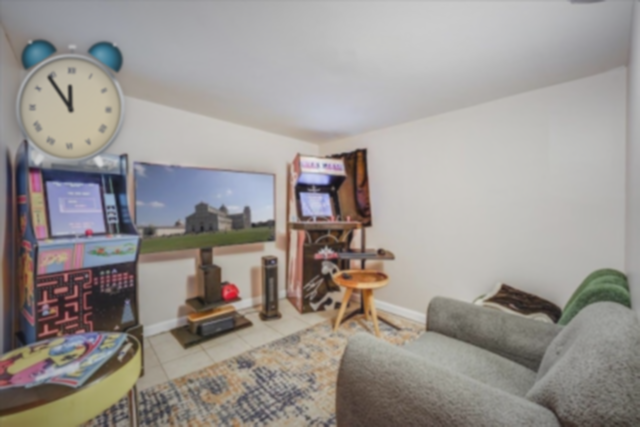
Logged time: 11 h 54 min
